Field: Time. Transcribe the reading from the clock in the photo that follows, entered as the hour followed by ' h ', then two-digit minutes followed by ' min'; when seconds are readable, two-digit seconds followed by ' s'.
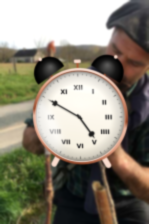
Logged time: 4 h 50 min
